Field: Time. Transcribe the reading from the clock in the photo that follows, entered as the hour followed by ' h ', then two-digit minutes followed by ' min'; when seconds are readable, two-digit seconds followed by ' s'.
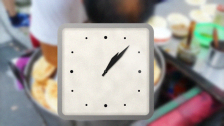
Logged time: 1 h 07 min
